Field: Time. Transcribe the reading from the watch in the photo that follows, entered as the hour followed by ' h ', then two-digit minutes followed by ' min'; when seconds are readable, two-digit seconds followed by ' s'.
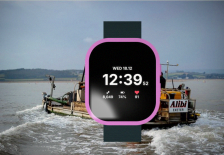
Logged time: 12 h 39 min
